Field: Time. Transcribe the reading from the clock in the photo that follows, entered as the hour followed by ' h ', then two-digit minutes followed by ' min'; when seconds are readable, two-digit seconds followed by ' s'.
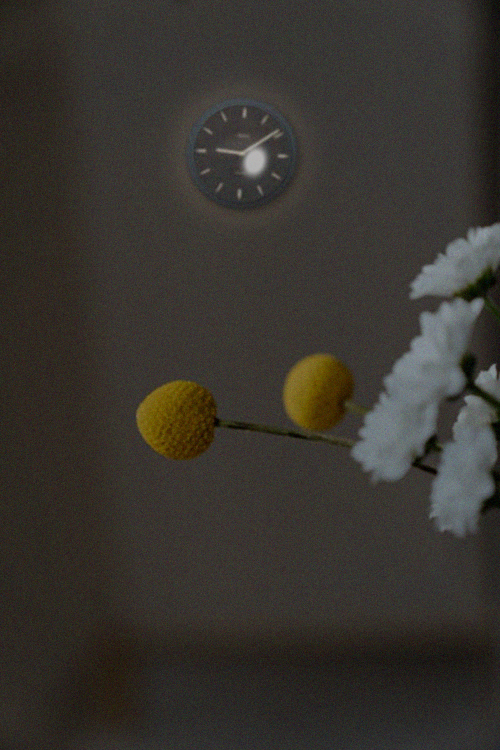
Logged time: 9 h 09 min
